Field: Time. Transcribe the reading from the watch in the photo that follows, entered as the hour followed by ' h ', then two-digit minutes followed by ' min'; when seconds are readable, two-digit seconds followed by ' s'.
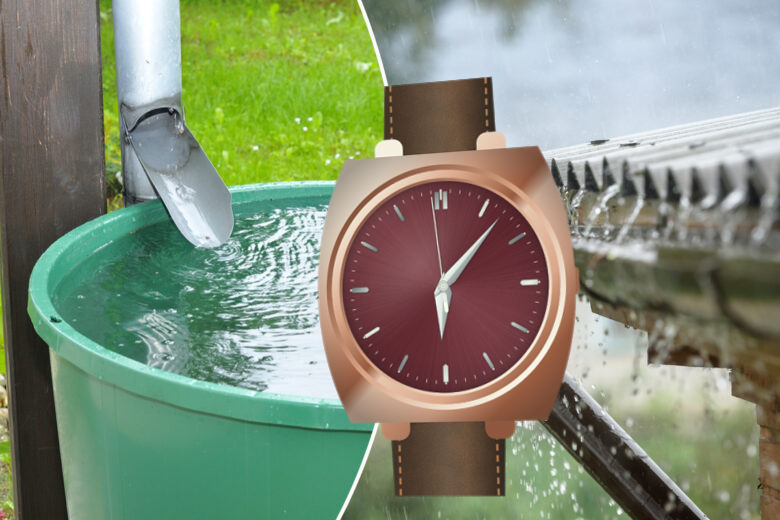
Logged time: 6 h 06 min 59 s
